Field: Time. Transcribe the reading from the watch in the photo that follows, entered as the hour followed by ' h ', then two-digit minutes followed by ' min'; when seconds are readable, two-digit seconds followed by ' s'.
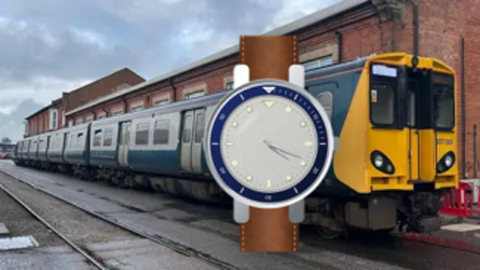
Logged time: 4 h 19 min
